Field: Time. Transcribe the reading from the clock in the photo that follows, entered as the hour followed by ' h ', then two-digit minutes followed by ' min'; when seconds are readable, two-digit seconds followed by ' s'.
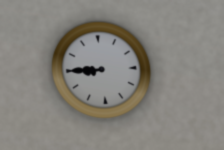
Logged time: 8 h 45 min
